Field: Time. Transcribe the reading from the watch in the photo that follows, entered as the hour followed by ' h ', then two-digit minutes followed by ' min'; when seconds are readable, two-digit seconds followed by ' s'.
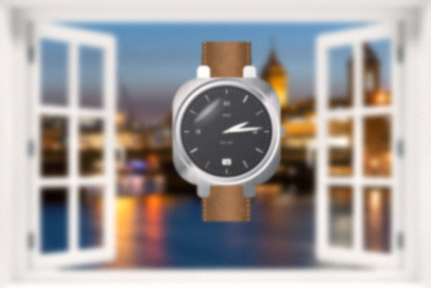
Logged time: 2 h 14 min
